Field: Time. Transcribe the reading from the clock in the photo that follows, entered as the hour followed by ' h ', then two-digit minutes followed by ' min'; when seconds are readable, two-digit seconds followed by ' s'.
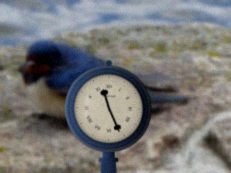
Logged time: 11 h 26 min
